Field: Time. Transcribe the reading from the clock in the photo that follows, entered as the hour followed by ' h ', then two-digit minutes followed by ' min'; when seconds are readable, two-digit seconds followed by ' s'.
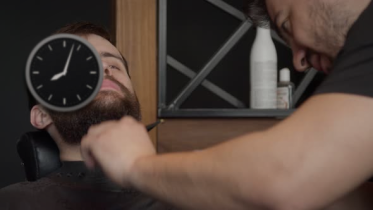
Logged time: 8 h 03 min
